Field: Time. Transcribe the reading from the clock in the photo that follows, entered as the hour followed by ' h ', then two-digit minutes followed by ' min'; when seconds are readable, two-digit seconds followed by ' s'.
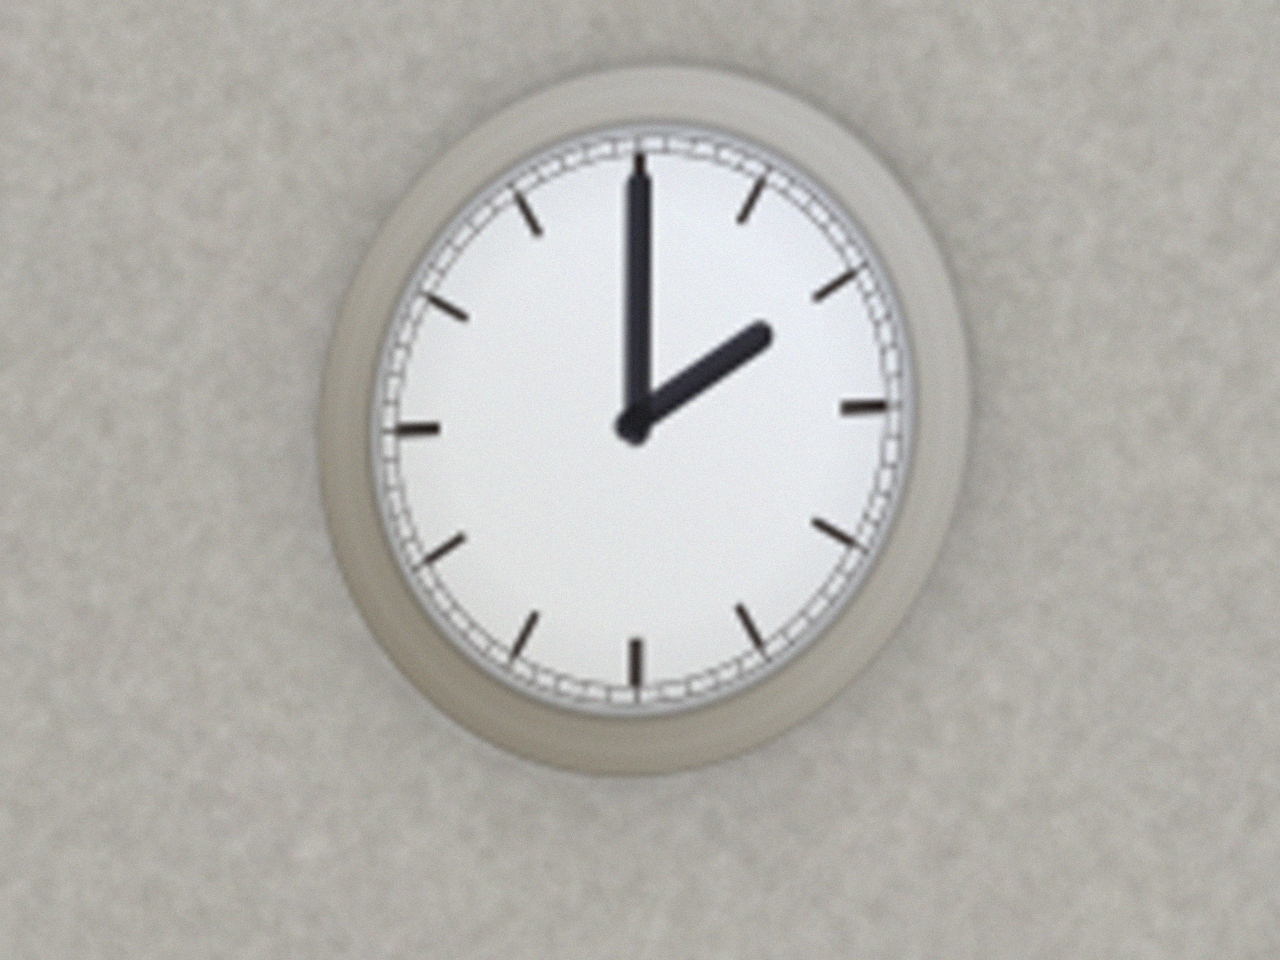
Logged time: 2 h 00 min
